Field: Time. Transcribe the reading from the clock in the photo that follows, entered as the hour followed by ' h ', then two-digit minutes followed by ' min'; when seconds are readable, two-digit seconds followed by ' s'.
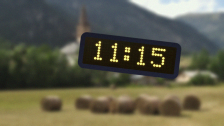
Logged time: 11 h 15 min
